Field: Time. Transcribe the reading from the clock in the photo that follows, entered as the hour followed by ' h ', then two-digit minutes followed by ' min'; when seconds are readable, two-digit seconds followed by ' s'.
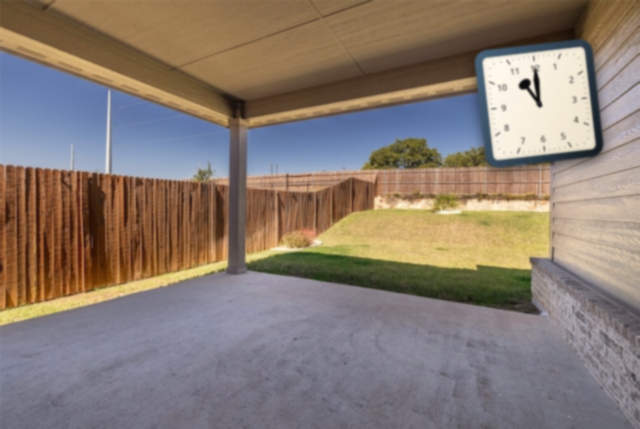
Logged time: 11 h 00 min
